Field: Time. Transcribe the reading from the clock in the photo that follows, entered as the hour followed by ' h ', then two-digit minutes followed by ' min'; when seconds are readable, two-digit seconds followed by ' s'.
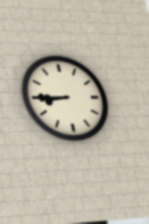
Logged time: 8 h 45 min
